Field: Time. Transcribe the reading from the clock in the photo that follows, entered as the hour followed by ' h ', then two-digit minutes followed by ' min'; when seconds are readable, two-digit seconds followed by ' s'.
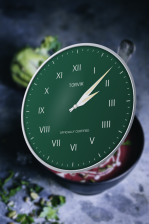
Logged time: 2 h 08 min
